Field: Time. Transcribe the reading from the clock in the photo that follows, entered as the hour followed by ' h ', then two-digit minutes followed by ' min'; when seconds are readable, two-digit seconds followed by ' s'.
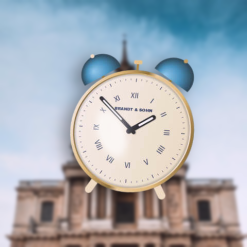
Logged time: 1 h 52 min
